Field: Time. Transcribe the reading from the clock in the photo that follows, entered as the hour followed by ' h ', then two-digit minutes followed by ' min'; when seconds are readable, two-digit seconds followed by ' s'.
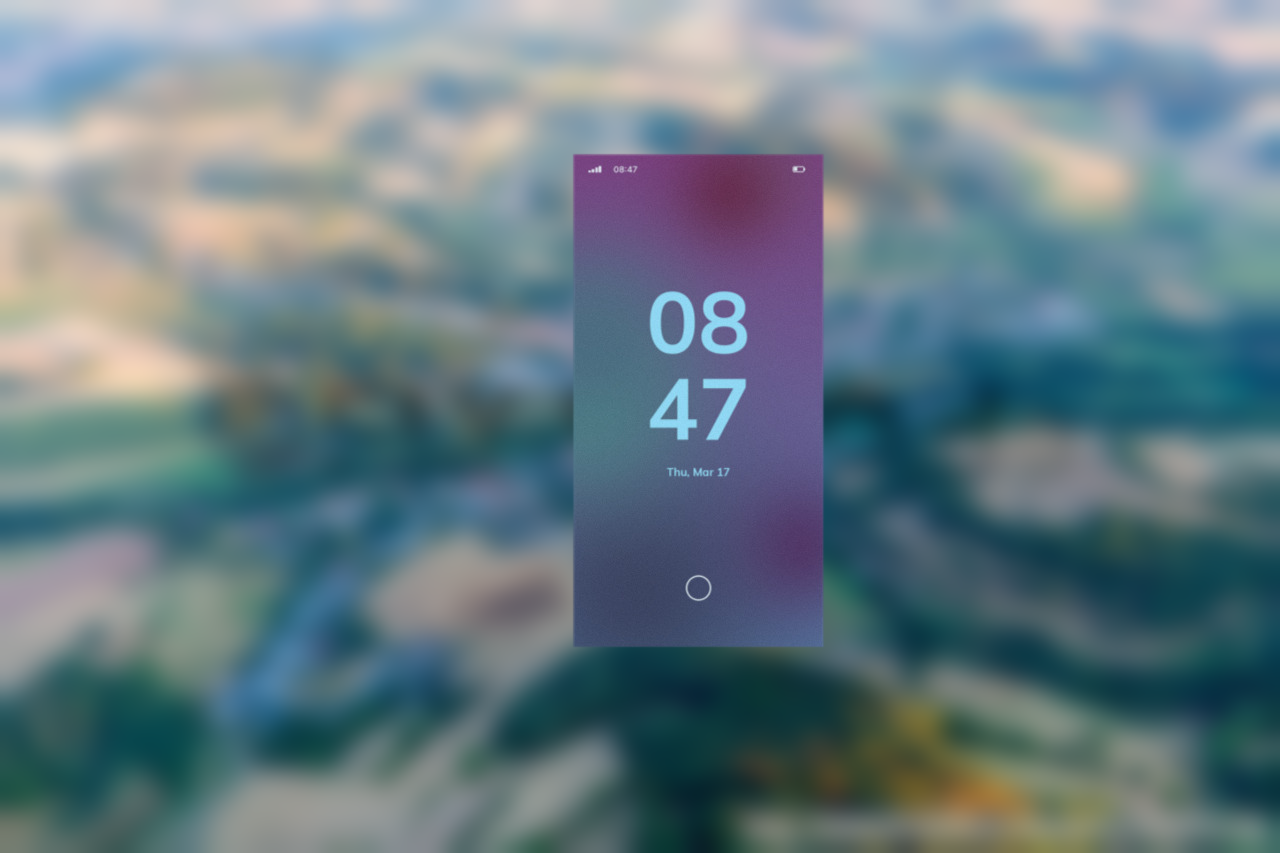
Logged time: 8 h 47 min
